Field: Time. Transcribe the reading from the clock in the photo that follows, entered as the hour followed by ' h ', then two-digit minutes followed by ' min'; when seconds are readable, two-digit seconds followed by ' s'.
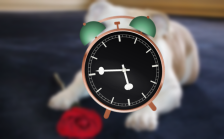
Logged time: 5 h 46 min
